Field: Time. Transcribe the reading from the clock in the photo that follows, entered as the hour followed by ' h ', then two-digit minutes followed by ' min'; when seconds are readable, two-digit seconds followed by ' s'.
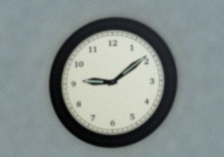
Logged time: 9 h 09 min
